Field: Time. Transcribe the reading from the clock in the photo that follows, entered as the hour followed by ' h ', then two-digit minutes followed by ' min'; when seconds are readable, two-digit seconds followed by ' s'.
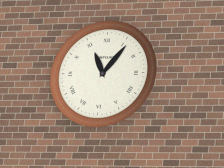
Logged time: 11 h 06 min
